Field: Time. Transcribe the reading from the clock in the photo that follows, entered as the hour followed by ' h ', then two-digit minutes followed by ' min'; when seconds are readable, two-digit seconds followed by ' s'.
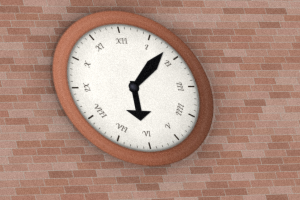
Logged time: 6 h 08 min
